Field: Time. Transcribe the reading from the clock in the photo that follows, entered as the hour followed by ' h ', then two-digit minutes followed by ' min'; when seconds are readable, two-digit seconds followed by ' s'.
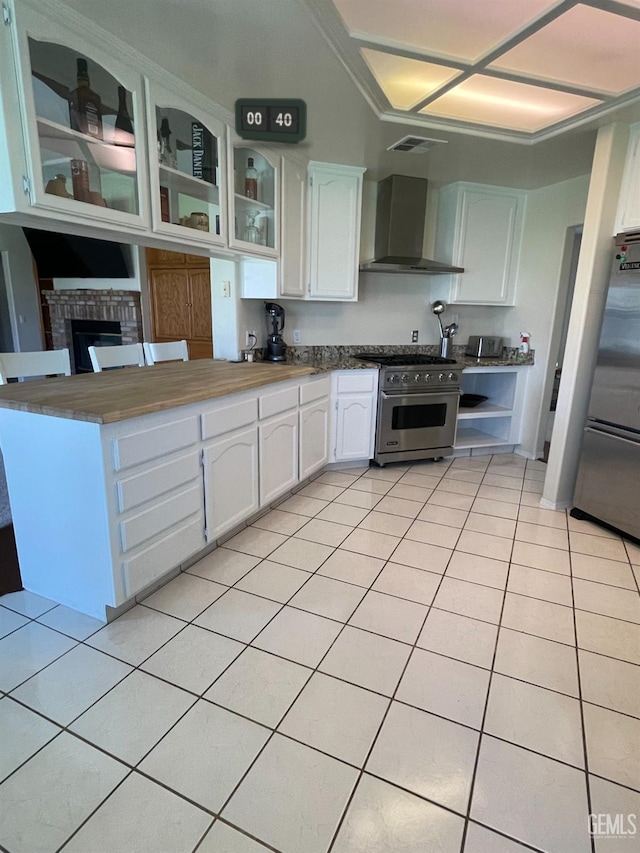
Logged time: 0 h 40 min
